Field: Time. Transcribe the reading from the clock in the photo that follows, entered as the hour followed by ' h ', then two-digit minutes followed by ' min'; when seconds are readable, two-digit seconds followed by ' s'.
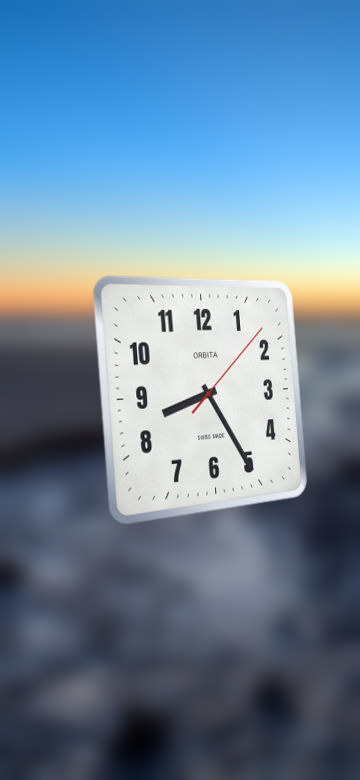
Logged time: 8 h 25 min 08 s
